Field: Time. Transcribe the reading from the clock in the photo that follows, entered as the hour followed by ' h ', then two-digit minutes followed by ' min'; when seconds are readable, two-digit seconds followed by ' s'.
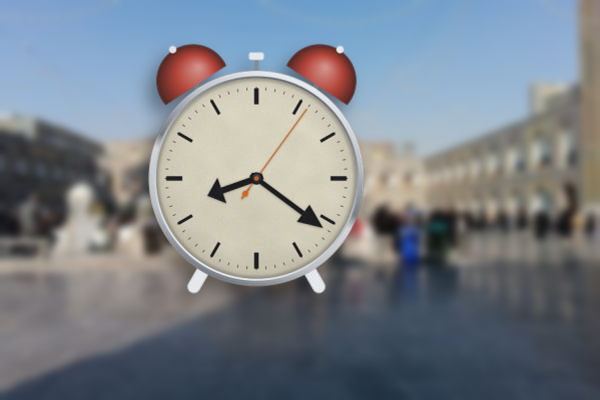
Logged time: 8 h 21 min 06 s
